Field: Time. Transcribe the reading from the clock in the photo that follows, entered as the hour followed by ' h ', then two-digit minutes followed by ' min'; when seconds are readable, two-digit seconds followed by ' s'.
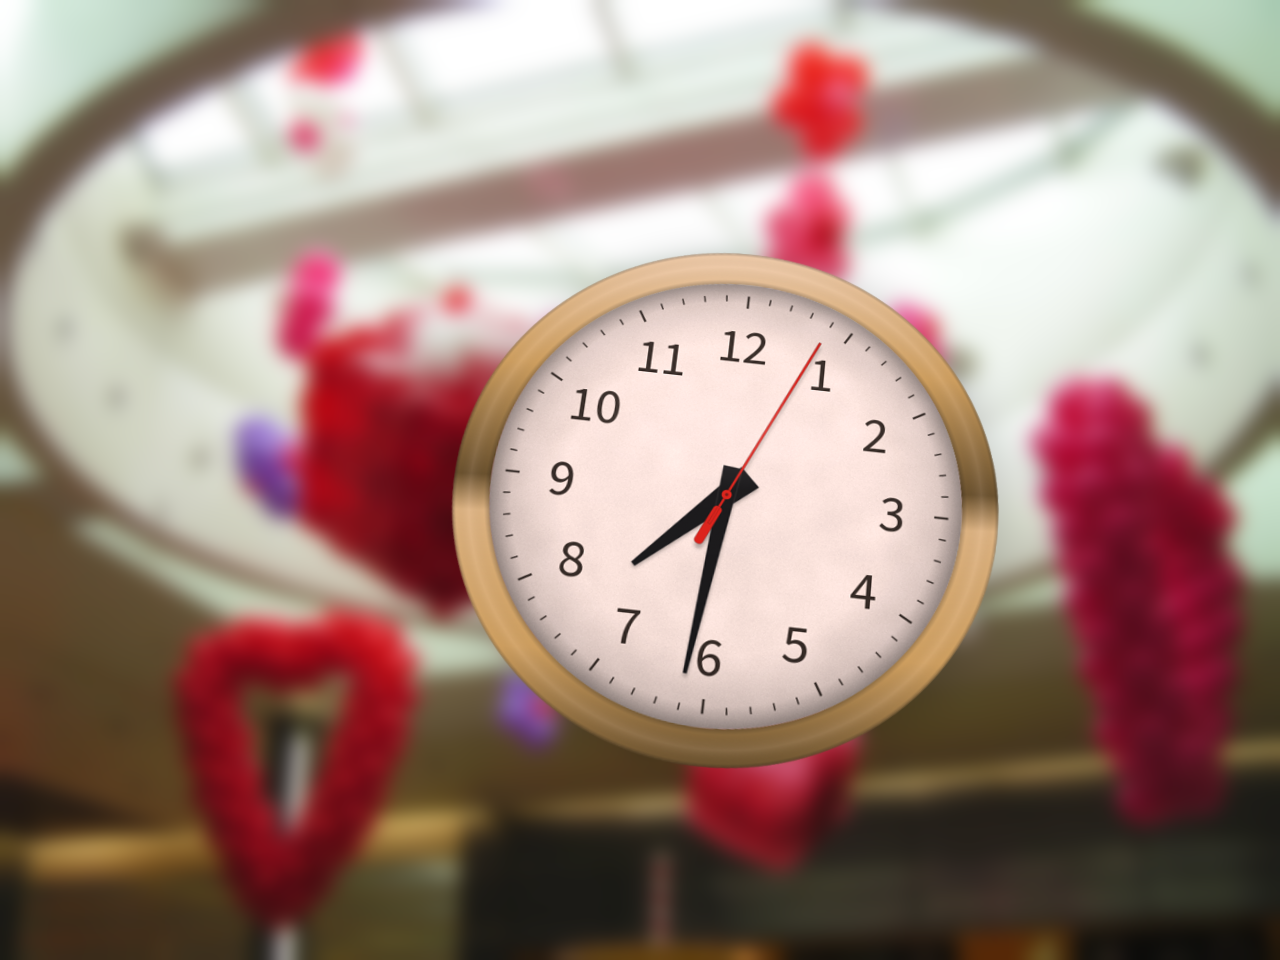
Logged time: 7 h 31 min 04 s
